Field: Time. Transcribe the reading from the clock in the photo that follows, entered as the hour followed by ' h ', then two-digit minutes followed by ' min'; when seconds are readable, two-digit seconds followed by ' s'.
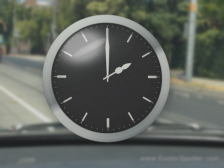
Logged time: 2 h 00 min
